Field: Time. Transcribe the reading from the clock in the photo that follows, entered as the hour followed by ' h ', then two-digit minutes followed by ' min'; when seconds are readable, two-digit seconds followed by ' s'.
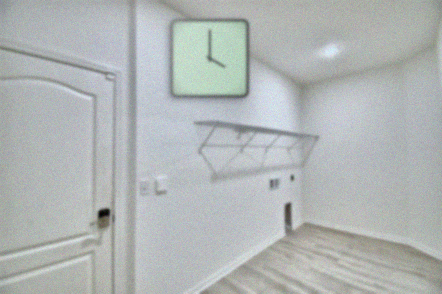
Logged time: 4 h 00 min
